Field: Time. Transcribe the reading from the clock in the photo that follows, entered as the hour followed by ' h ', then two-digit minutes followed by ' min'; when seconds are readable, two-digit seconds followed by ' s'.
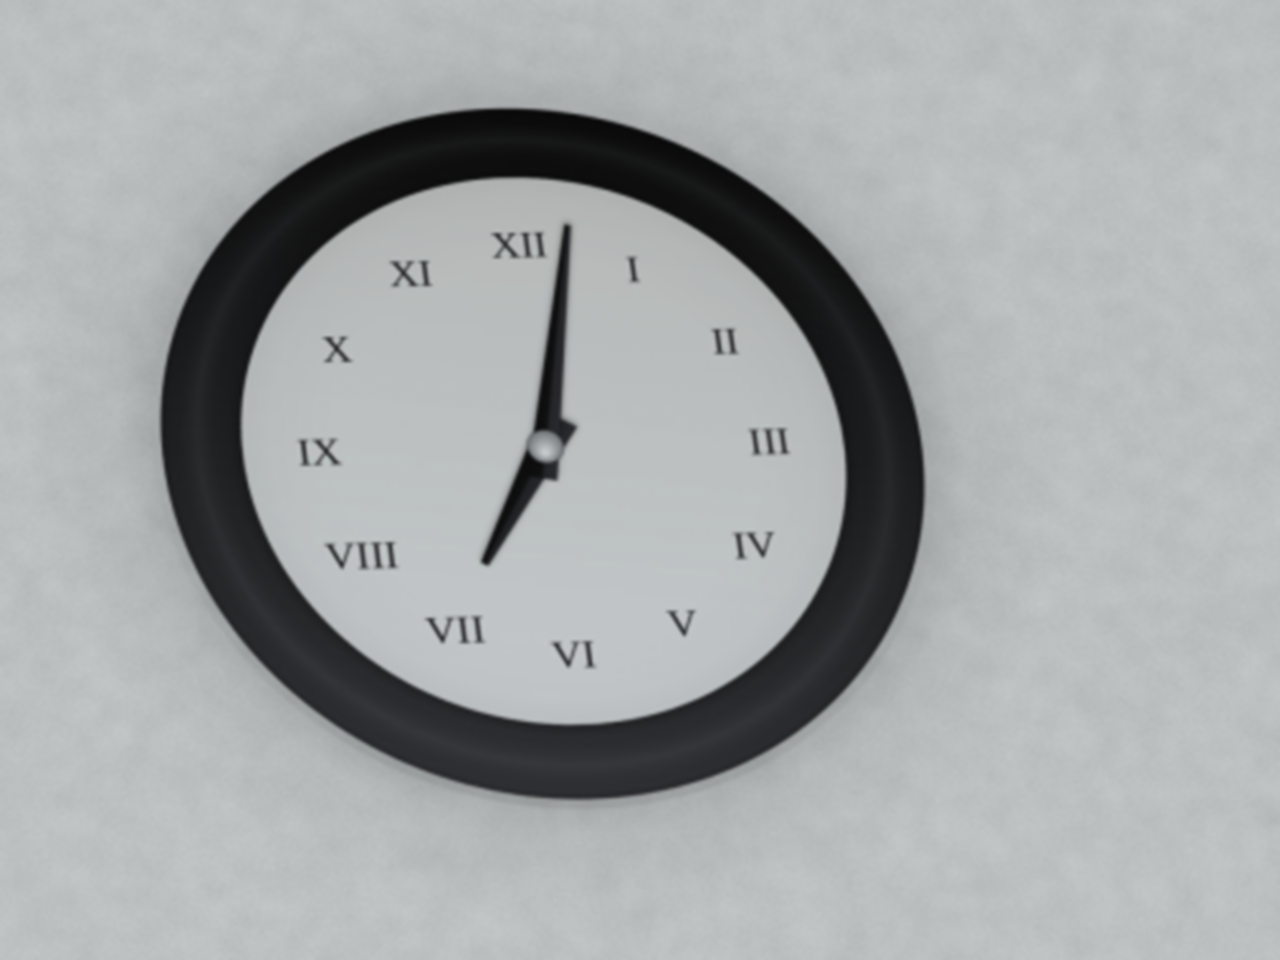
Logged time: 7 h 02 min
